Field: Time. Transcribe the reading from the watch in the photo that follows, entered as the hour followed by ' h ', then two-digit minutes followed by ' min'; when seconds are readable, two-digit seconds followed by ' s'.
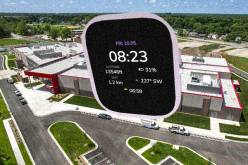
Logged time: 8 h 23 min
